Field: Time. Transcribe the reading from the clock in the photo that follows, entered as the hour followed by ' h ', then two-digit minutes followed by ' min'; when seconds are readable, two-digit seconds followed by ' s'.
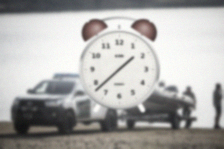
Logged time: 1 h 38 min
